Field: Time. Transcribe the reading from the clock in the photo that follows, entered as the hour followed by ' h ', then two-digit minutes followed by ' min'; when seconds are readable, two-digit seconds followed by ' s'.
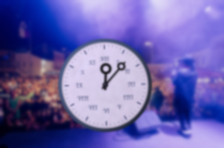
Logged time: 12 h 07 min
